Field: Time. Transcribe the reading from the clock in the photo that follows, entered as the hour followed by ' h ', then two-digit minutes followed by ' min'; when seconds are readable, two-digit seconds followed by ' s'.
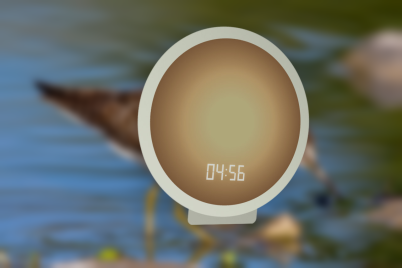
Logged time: 4 h 56 min
